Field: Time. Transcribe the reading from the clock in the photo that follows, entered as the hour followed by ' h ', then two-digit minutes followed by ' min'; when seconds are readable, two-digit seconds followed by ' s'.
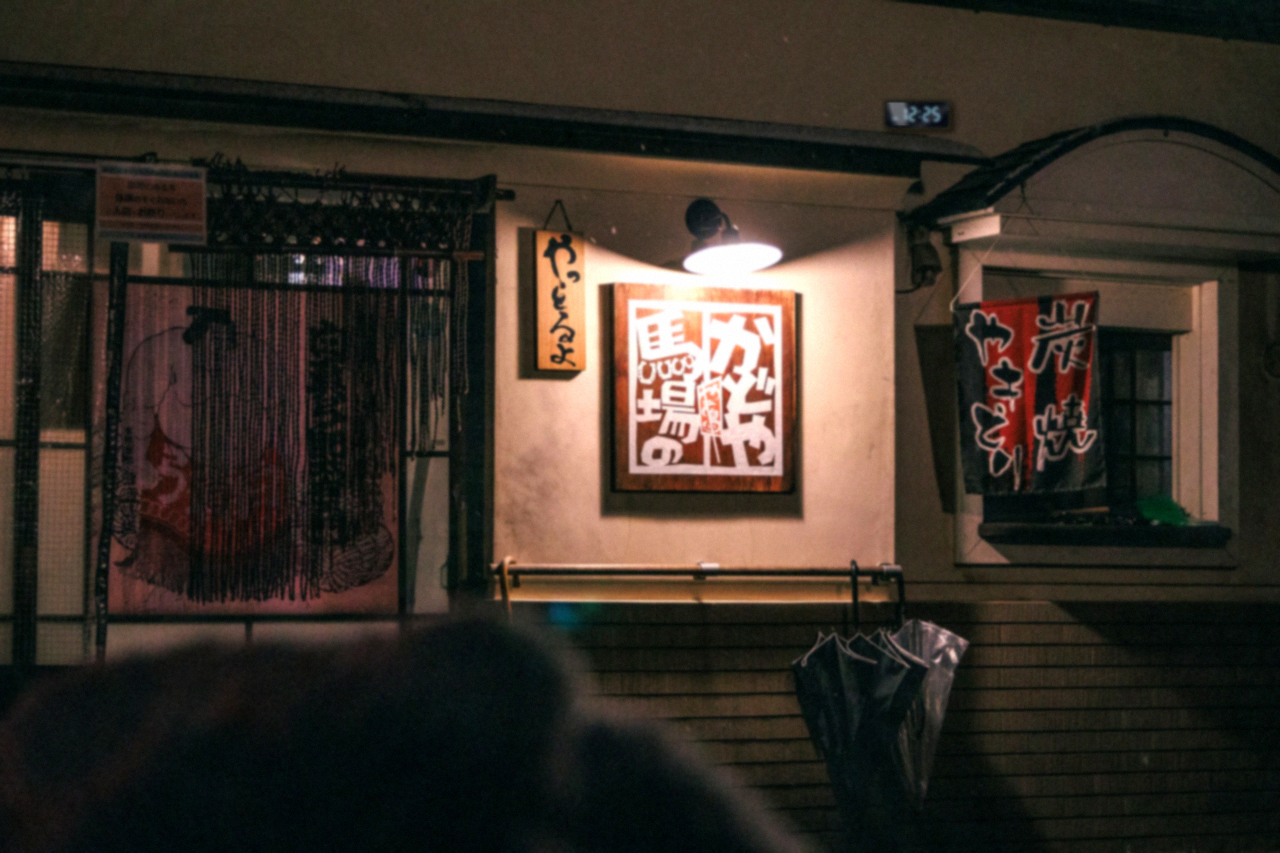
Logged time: 12 h 25 min
